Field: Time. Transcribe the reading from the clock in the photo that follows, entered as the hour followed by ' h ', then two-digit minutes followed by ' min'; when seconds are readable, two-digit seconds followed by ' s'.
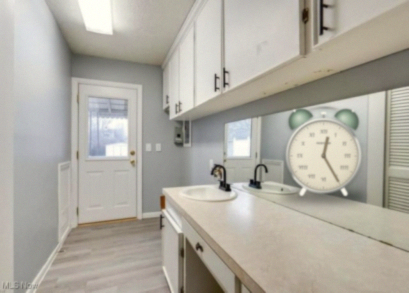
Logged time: 12 h 25 min
